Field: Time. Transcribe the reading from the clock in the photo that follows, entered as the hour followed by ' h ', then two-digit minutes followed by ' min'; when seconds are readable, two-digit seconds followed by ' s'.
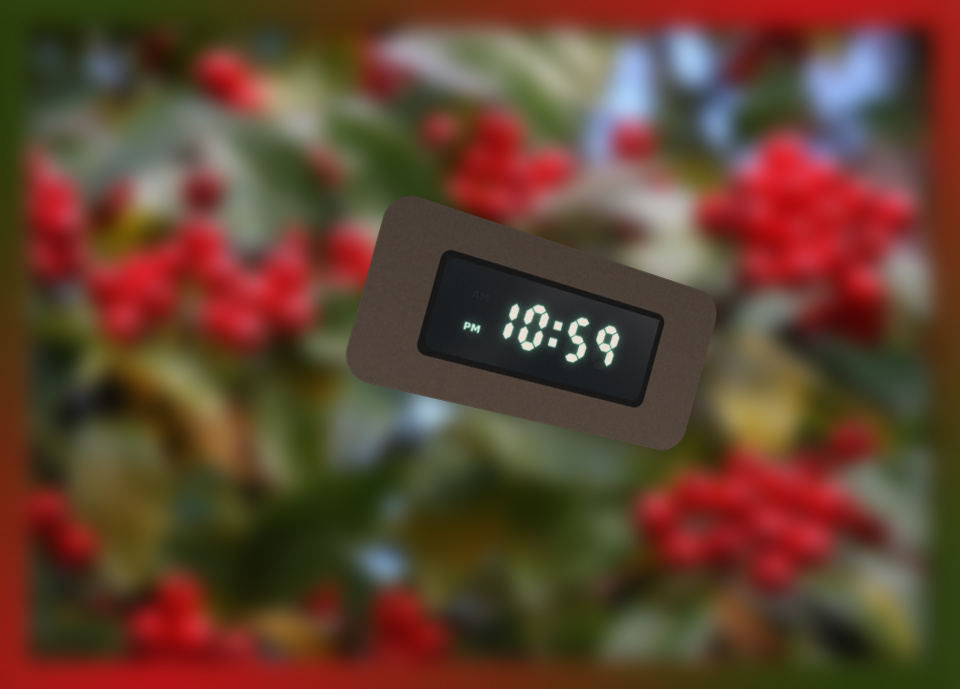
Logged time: 10 h 59 min
